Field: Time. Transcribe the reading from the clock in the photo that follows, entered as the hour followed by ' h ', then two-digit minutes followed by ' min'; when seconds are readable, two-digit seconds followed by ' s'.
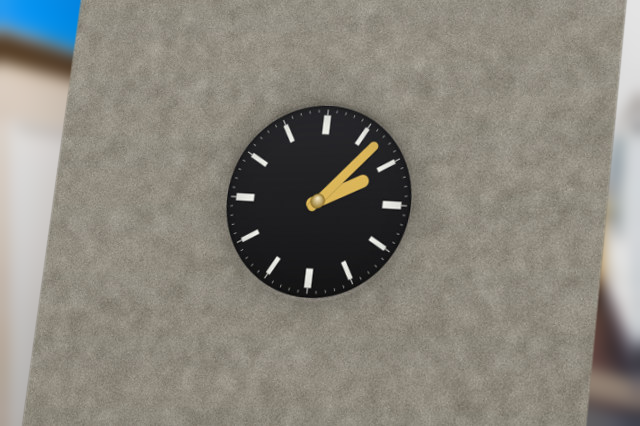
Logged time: 2 h 07 min
